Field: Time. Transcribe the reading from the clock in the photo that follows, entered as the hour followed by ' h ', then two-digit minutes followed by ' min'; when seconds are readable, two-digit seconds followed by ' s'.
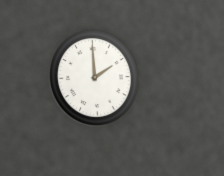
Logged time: 2 h 00 min
